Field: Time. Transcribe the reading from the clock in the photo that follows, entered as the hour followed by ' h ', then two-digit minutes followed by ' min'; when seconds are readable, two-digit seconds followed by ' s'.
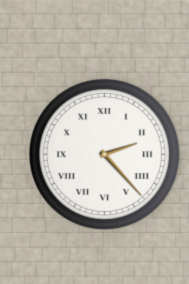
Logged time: 2 h 23 min
